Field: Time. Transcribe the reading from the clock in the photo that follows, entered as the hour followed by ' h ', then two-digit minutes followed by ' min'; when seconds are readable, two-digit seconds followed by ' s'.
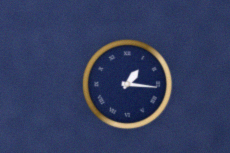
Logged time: 1 h 16 min
